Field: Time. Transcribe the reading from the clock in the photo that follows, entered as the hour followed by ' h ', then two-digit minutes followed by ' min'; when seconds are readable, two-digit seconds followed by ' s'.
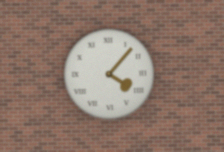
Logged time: 4 h 07 min
